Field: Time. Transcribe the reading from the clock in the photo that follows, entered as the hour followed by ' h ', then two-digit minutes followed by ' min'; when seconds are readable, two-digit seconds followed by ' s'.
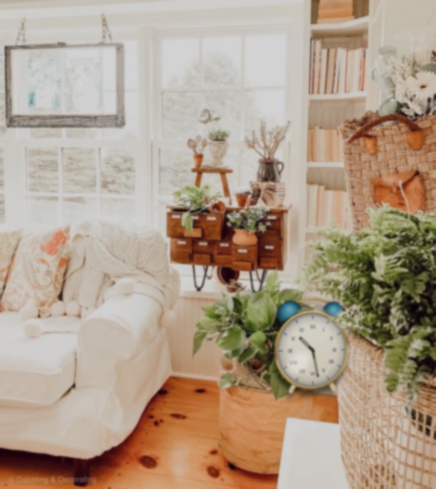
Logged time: 10 h 28 min
